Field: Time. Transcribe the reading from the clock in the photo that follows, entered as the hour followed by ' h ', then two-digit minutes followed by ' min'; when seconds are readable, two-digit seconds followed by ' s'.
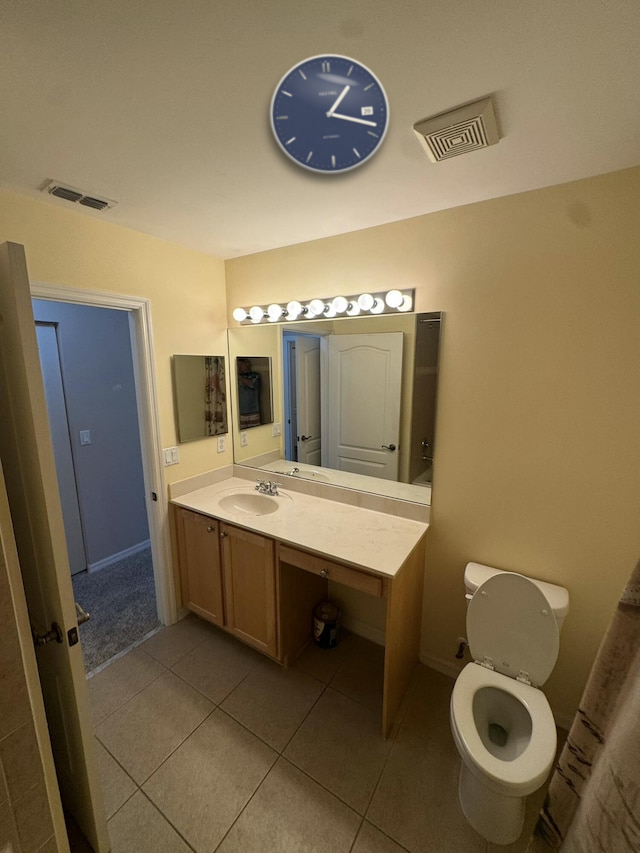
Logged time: 1 h 18 min
